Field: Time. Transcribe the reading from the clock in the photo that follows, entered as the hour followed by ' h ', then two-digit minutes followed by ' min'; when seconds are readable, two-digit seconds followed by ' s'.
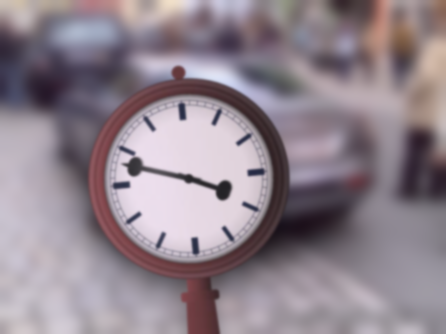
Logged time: 3 h 48 min
